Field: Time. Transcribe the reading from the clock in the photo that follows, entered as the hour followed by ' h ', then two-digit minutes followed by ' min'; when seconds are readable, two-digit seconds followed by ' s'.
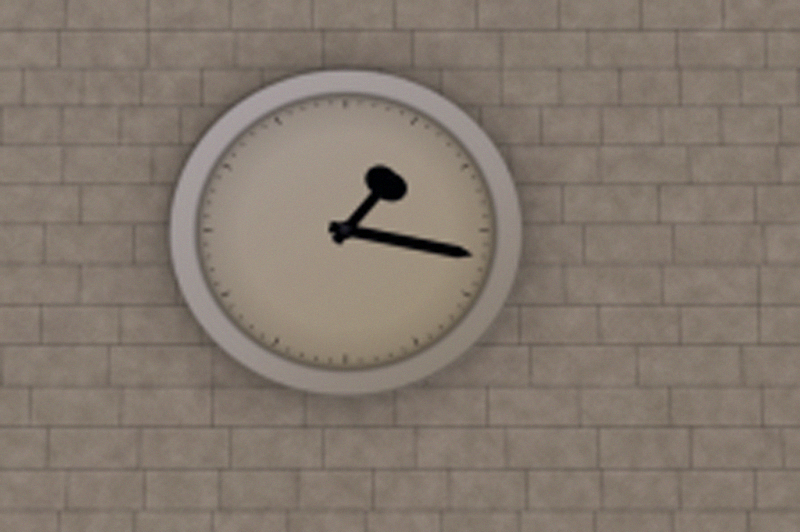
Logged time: 1 h 17 min
